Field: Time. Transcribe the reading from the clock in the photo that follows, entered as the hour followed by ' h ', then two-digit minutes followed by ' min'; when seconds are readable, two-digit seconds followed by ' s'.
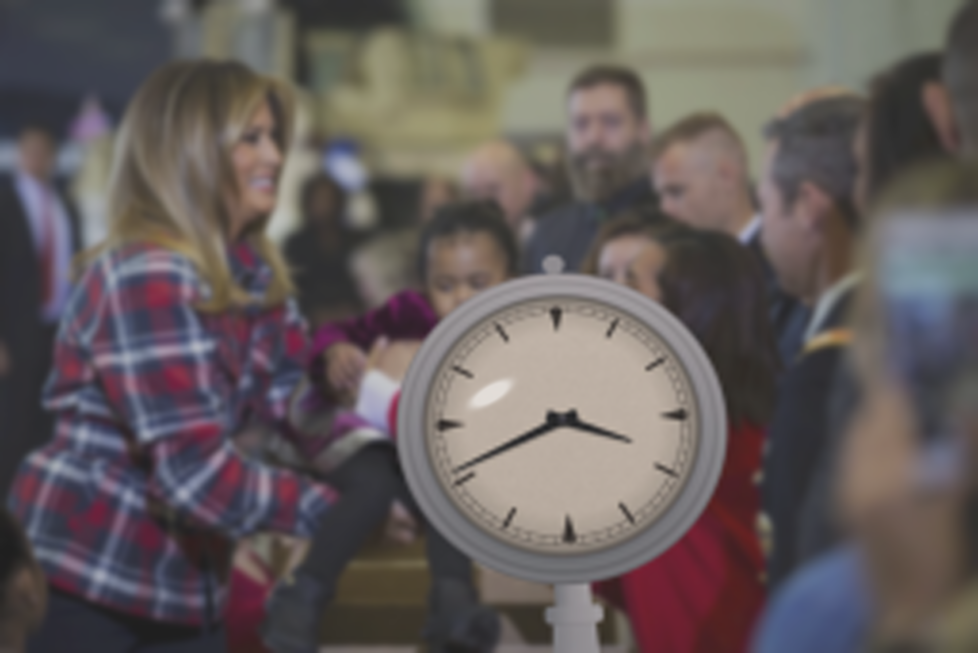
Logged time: 3 h 41 min
